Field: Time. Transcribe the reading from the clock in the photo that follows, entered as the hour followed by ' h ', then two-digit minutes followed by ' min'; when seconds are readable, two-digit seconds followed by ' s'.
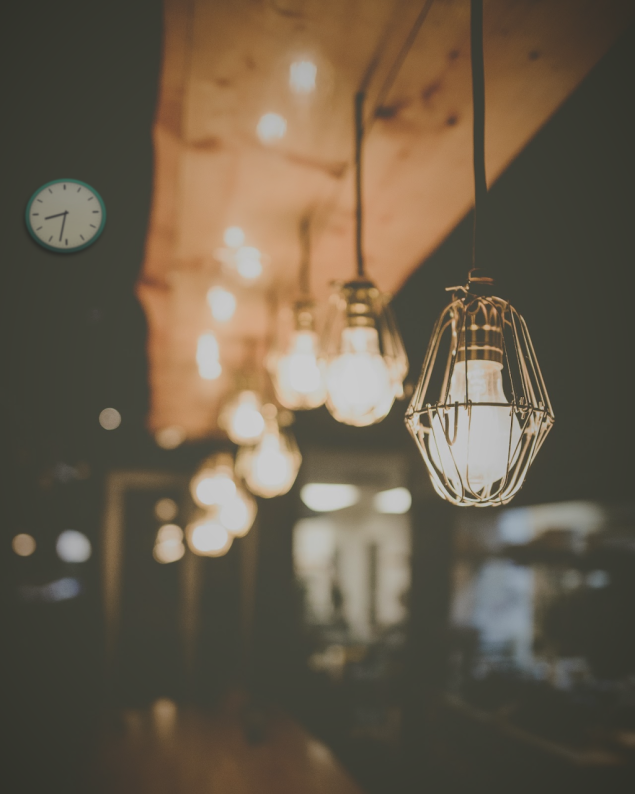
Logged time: 8 h 32 min
